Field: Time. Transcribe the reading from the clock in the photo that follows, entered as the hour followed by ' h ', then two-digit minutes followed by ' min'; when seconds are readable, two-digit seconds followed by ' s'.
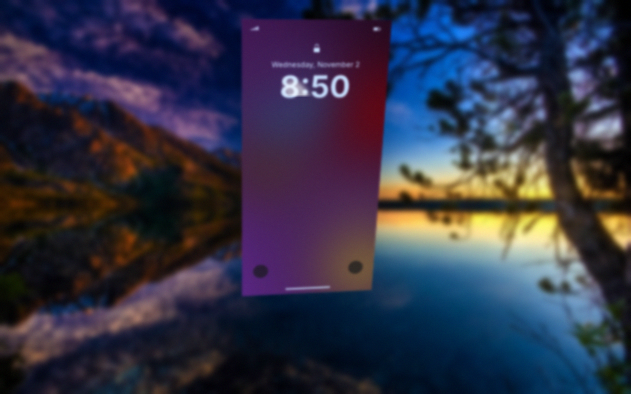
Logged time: 8 h 50 min
